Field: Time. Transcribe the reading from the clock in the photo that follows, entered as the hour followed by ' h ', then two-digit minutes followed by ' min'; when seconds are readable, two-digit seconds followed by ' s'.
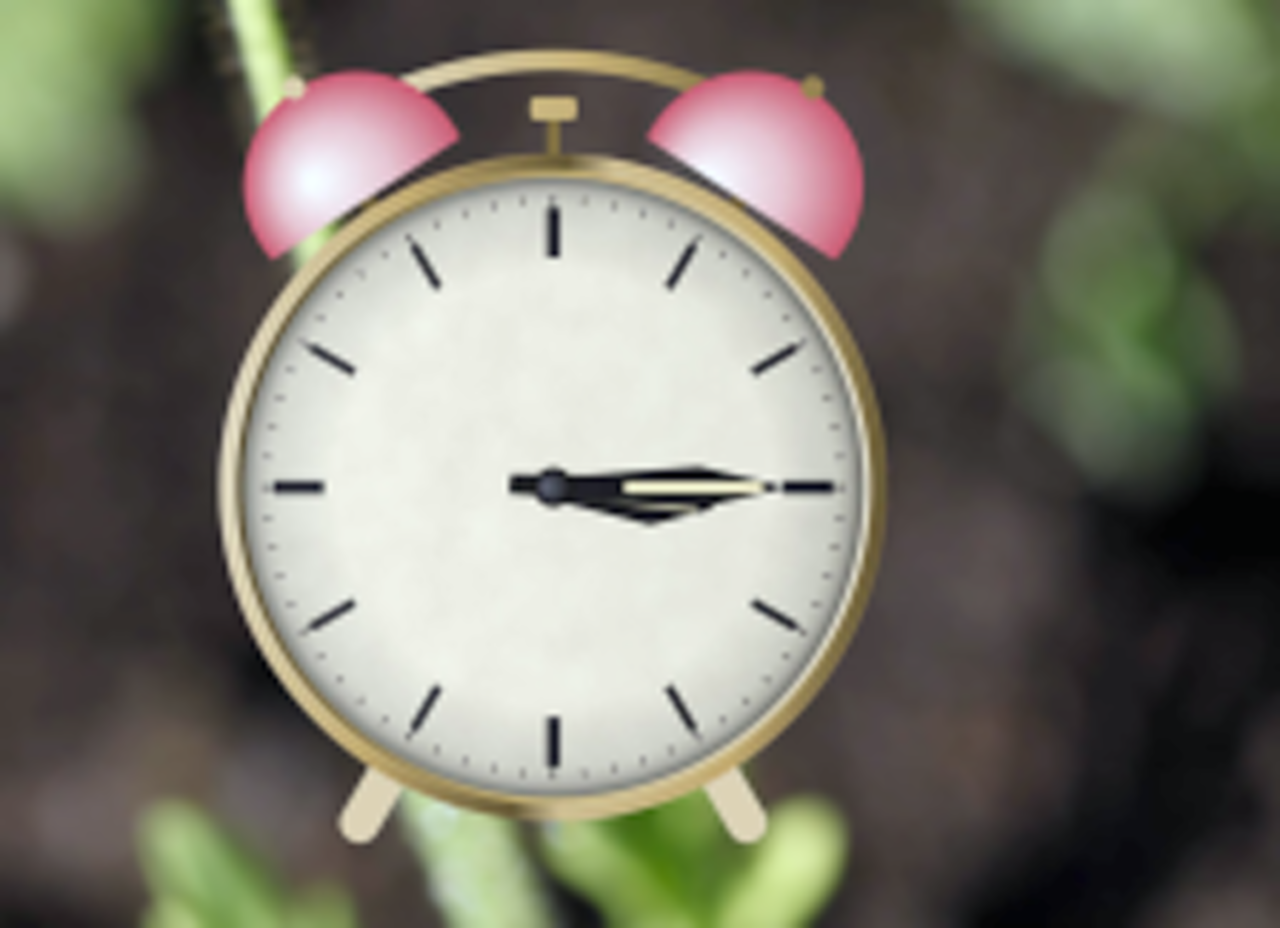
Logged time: 3 h 15 min
